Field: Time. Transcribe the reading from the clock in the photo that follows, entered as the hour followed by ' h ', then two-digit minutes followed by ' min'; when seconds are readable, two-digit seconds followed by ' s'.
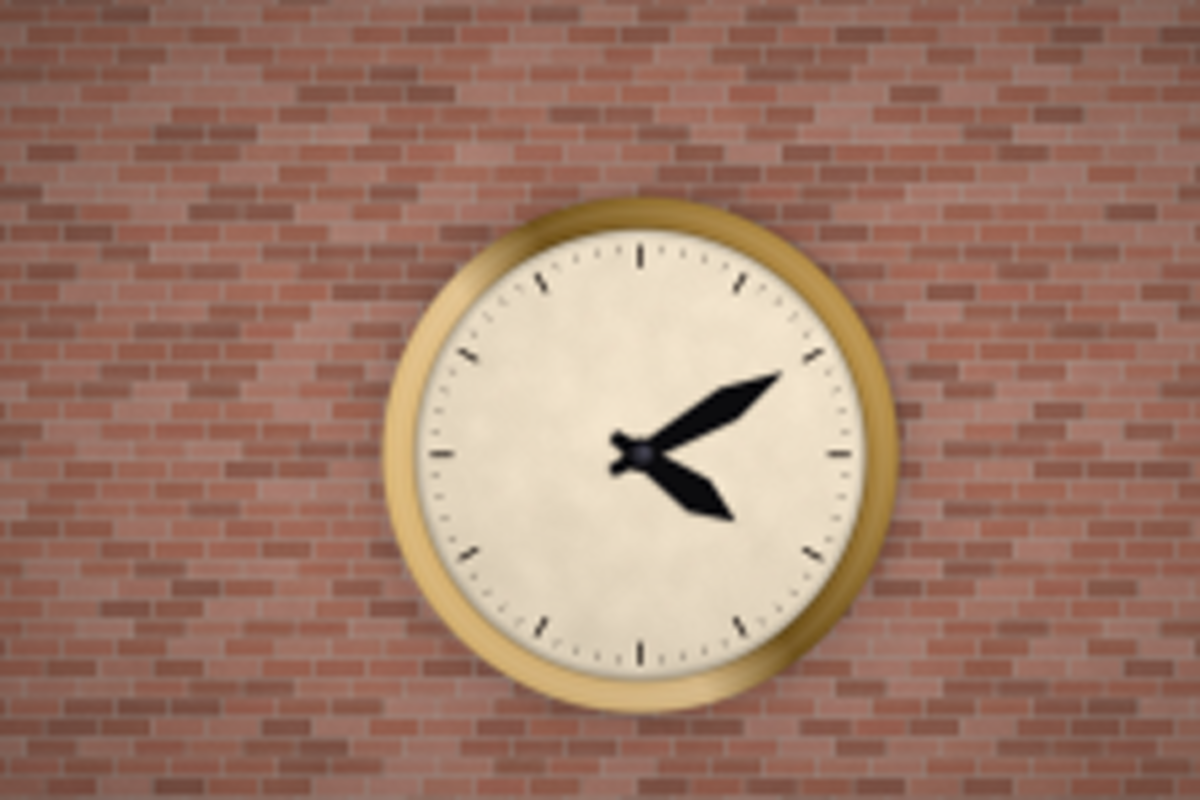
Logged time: 4 h 10 min
